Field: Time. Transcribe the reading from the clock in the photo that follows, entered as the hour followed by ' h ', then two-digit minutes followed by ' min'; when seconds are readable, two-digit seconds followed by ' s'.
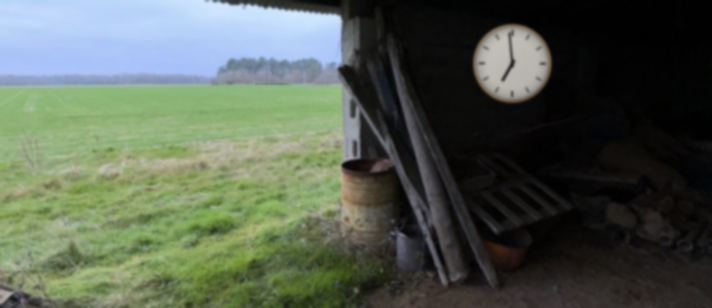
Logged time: 6 h 59 min
